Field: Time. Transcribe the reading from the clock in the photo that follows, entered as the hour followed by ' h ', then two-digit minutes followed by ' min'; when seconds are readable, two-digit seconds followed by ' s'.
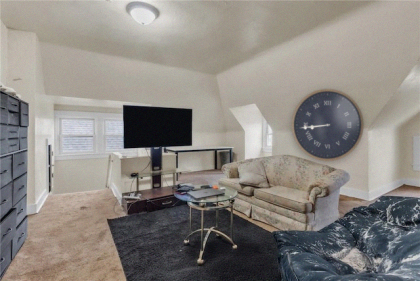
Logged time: 8 h 44 min
